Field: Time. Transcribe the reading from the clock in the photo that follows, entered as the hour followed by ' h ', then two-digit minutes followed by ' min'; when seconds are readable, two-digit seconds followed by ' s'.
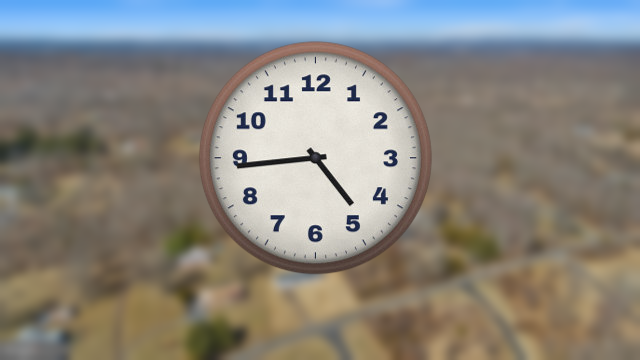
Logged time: 4 h 44 min
